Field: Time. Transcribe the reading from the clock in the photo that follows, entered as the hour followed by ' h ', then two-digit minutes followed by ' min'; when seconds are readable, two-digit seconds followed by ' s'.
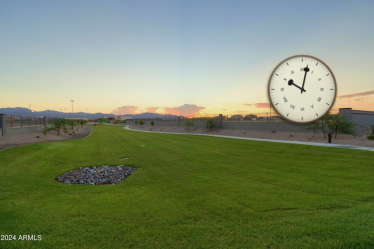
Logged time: 10 h 02 min
